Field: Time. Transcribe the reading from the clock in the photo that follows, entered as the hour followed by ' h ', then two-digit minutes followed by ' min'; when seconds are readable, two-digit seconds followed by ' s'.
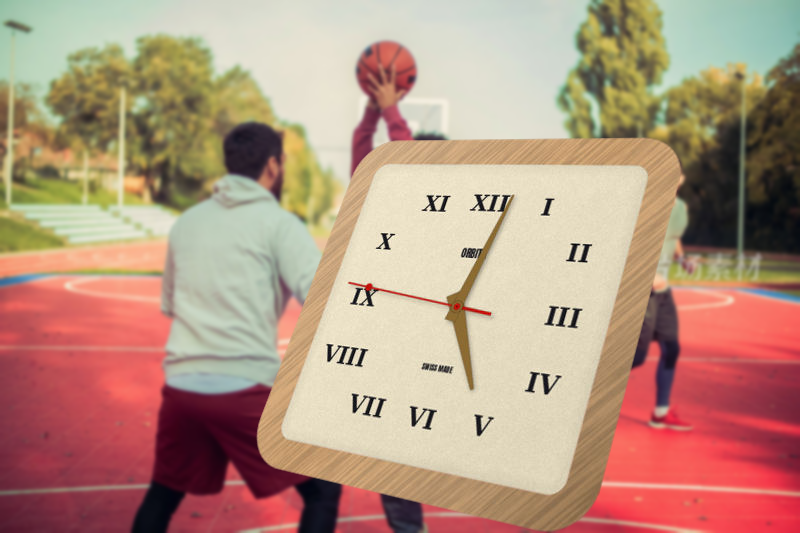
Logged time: 5 h 01 min 46 s
